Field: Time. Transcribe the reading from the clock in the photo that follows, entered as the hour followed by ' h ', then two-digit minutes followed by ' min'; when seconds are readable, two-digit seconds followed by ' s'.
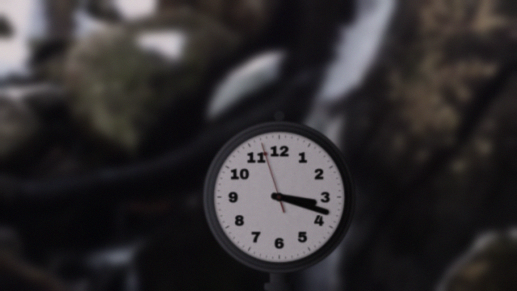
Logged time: 3 h 17 min 57 s
